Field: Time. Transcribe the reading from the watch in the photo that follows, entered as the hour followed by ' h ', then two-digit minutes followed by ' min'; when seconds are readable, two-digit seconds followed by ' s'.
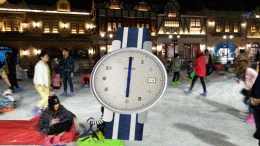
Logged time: 6 h 00 min
